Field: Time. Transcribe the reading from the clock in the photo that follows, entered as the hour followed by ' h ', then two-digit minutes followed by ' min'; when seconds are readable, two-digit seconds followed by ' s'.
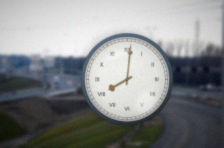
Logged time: 8 h 01 min
